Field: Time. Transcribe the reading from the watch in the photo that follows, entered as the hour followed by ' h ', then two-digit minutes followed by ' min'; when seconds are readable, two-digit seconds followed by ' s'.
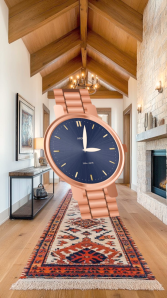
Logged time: 3 h 02 min
